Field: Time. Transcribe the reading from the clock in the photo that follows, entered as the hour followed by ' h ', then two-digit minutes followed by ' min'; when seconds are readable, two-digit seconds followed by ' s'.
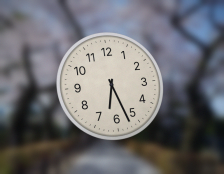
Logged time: 6 h 27 min
